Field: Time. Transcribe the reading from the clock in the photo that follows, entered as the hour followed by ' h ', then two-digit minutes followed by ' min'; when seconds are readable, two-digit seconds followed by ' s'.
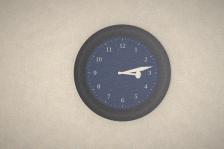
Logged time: 3 h 13 min
